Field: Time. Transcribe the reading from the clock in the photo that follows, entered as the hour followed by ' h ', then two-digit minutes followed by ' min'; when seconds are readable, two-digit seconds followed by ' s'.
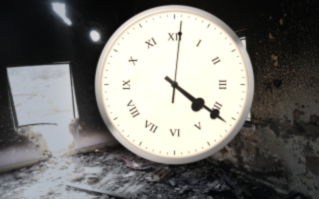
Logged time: 4 h 21 min 01 s
